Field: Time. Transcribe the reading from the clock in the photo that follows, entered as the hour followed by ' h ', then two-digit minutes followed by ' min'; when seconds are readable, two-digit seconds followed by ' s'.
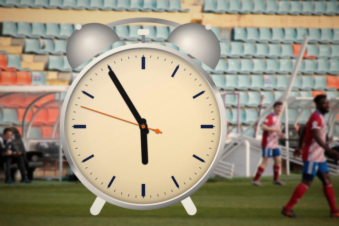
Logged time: 5 h 54 min 48 s
